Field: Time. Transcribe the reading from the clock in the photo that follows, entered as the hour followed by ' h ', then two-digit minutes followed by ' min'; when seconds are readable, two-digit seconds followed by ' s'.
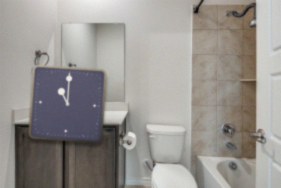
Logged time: 11 h 00 min
